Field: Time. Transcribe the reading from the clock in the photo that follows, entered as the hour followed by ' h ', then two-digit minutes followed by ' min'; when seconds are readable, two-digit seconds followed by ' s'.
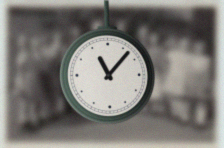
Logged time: 11 h 07 min
